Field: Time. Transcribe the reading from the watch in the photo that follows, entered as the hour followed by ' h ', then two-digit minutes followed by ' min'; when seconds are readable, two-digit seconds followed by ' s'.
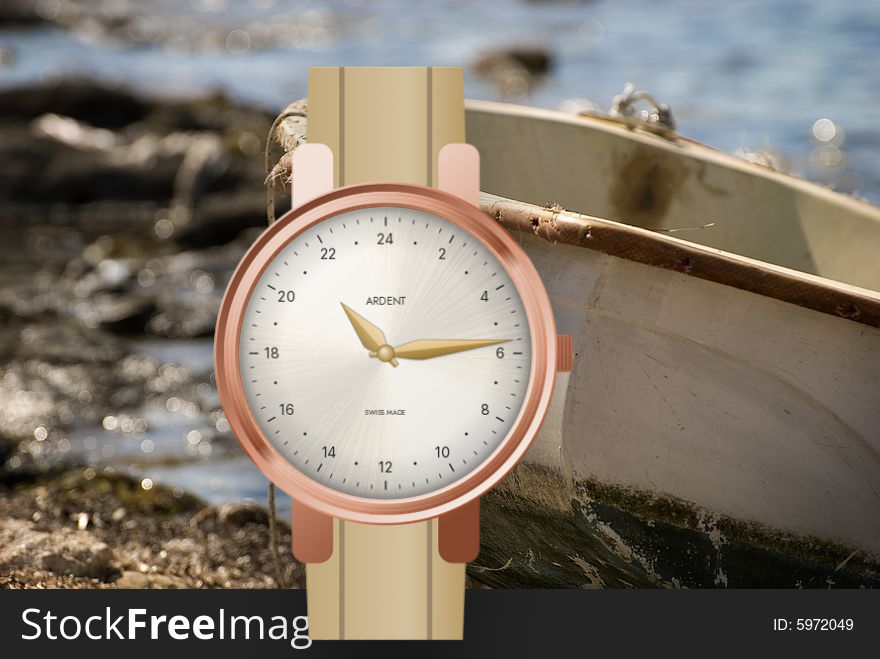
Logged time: 21 h 14 min
